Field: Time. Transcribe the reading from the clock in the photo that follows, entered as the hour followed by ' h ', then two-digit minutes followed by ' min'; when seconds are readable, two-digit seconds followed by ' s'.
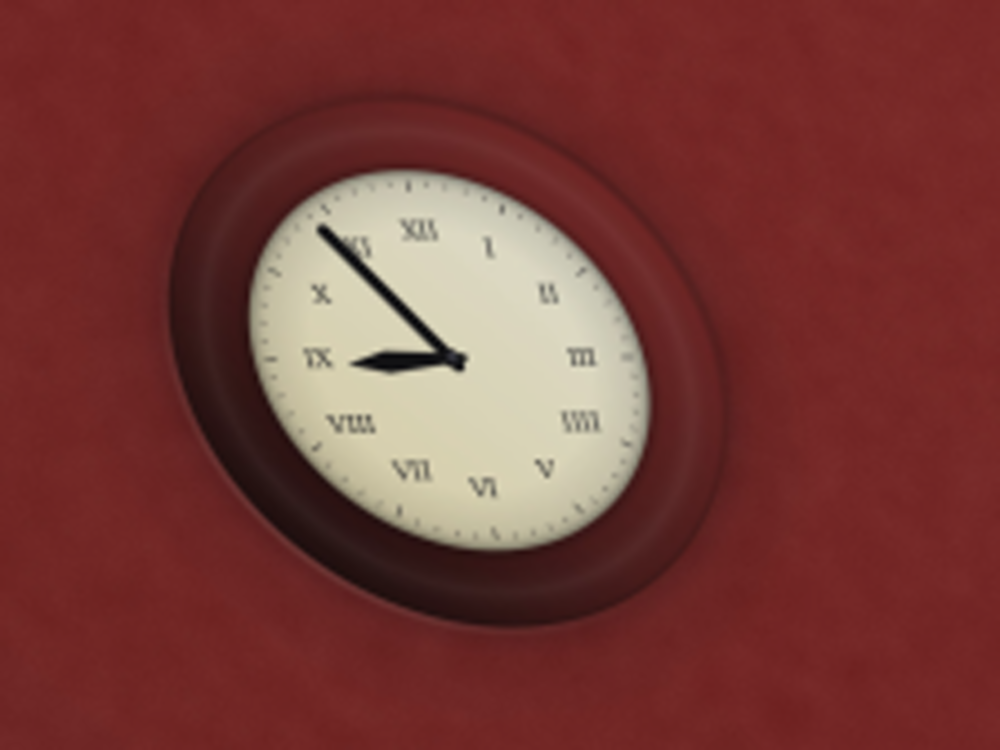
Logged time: 8 h 54 min
